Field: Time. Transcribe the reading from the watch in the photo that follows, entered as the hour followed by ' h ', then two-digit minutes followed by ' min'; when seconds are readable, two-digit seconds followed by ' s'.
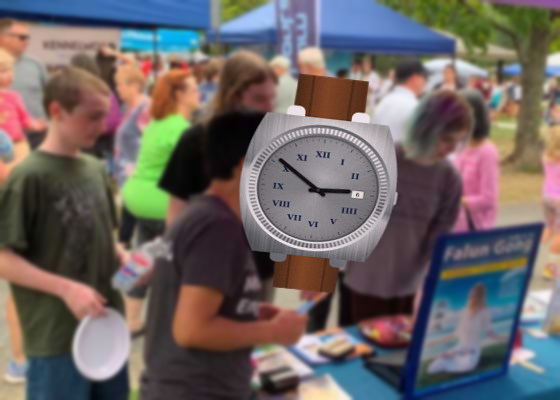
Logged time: 2 h 51 min
